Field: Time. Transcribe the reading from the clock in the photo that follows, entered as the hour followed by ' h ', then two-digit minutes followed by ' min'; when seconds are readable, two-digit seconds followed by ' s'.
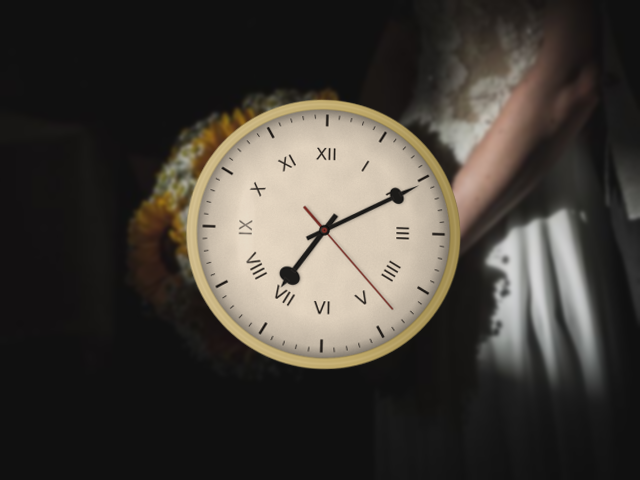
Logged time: 7 h 10 min 23 s
